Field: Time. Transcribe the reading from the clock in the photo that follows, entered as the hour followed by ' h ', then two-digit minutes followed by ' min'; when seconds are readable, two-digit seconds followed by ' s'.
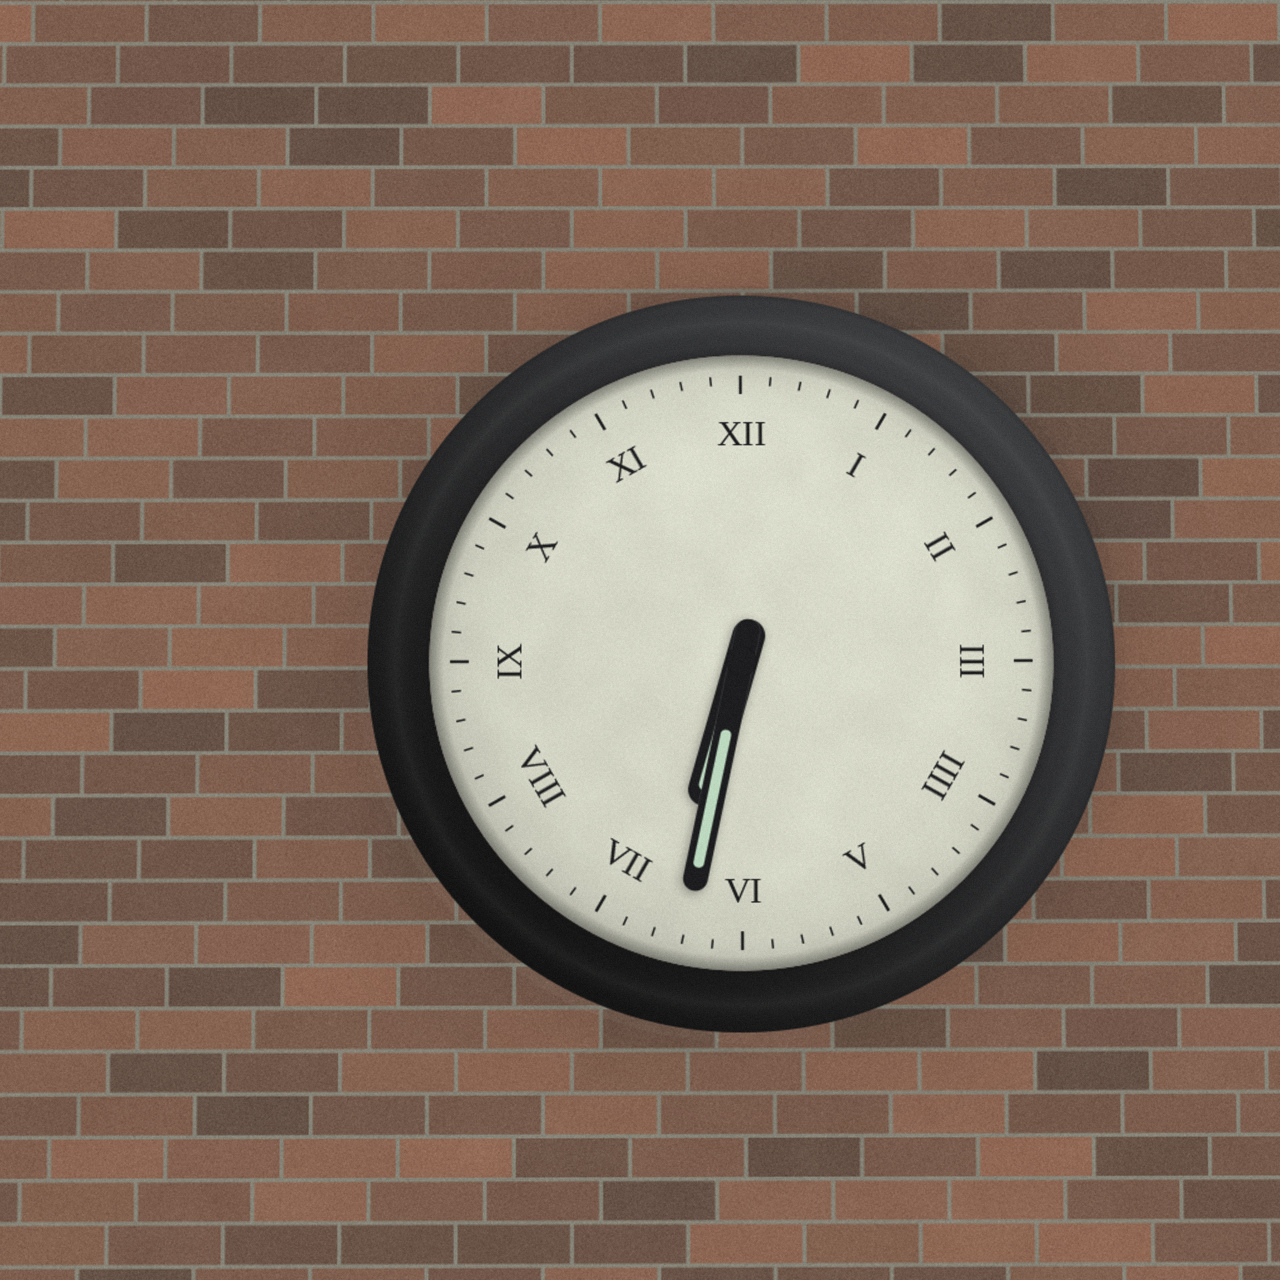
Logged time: 6 h 32 min
